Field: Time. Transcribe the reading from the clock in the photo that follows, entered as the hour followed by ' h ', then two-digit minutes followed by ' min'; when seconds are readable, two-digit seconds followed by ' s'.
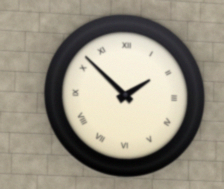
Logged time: 1 h 52 min
